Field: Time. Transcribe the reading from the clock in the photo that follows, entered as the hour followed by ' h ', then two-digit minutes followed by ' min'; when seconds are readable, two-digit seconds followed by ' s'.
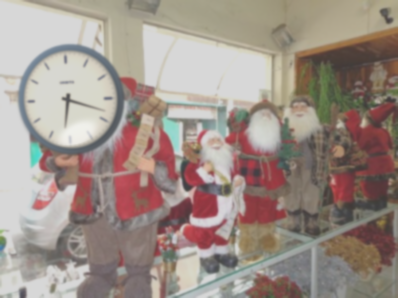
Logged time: 6 h 18 min
